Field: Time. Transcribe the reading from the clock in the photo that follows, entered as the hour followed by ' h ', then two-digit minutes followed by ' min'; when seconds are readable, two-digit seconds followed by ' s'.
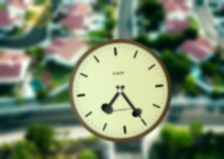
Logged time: 7 h 25 min
